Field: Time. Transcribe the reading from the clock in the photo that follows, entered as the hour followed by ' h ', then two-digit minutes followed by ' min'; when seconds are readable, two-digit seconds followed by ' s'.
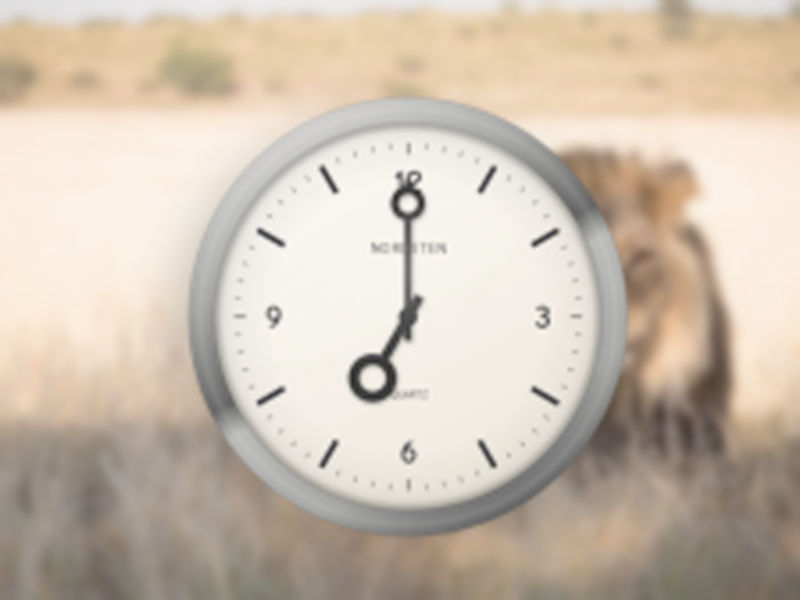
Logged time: 7 h 00 min
